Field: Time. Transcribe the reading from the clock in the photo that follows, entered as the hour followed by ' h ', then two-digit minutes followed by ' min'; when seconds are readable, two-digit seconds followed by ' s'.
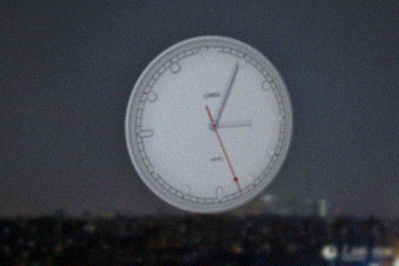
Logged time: 3 h 04 min 27 s
